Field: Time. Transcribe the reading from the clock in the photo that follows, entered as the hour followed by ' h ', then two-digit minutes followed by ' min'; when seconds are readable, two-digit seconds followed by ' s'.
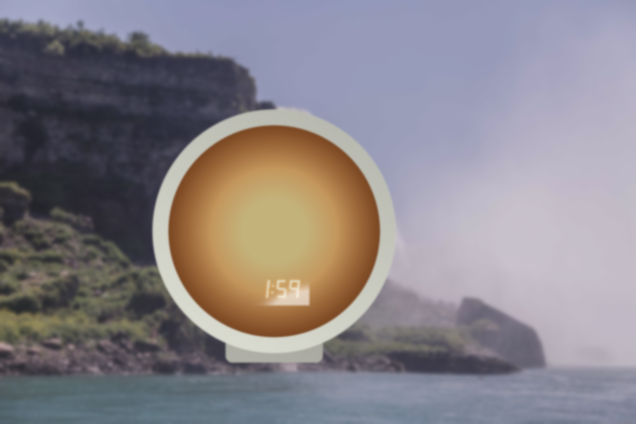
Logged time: 1 h 59 min
